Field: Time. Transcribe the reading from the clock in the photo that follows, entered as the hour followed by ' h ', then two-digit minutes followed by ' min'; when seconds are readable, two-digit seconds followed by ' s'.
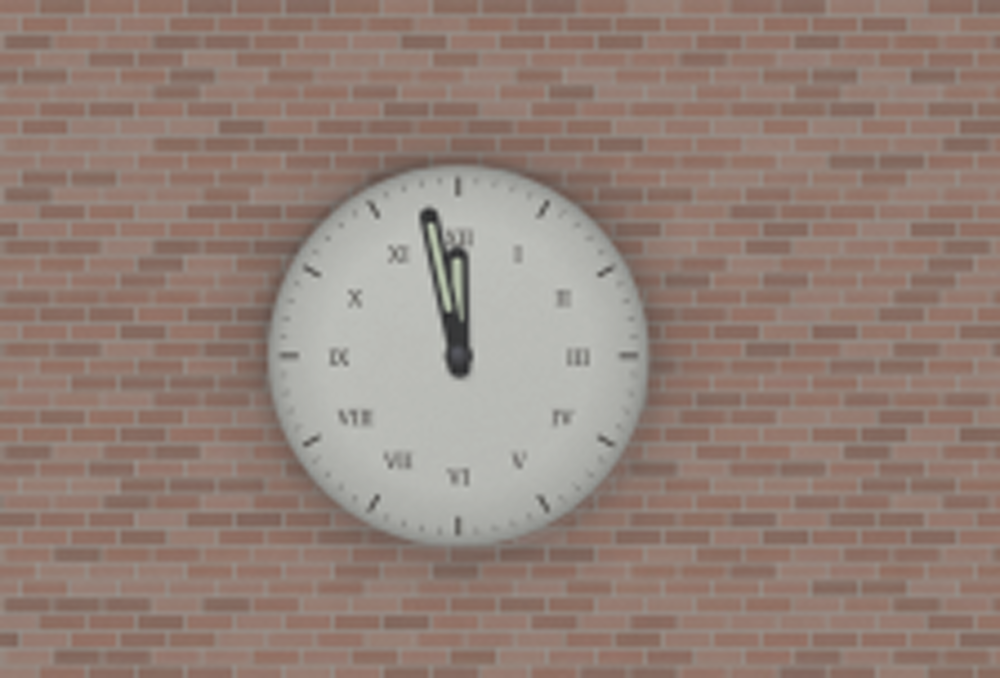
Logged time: 11 h 58 min
